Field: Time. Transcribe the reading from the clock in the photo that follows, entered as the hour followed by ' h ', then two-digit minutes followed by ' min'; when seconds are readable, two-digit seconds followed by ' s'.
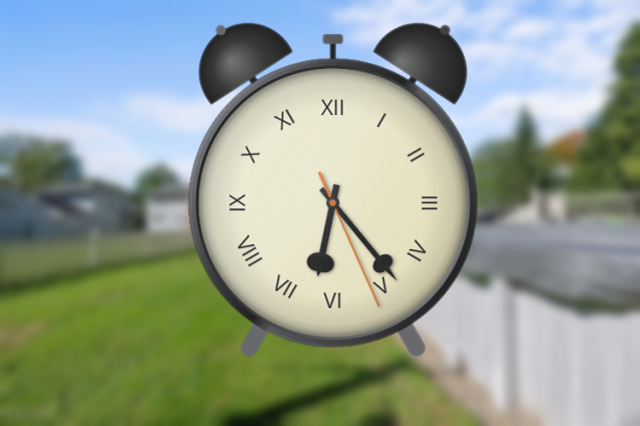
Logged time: 6 h 23 min 26 s
